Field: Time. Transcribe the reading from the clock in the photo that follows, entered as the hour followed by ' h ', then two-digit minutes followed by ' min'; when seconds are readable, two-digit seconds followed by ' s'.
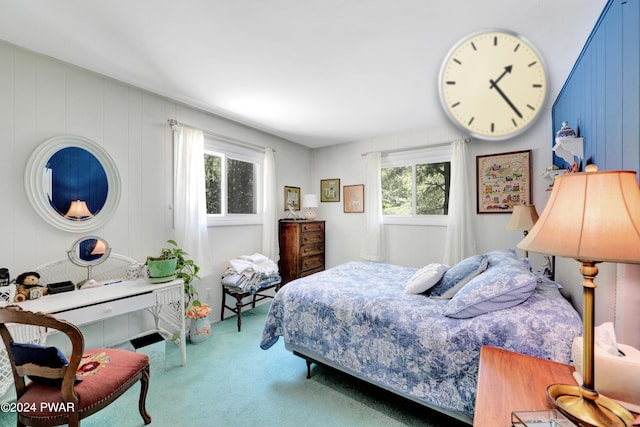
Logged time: 1 h 23 min
